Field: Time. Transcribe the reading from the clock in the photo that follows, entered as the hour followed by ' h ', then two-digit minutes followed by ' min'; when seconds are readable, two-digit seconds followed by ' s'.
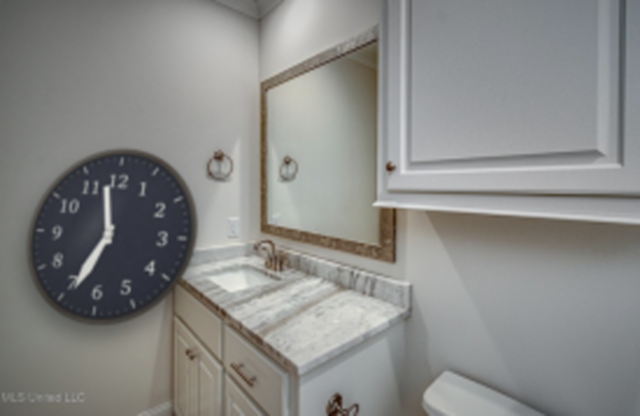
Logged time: 11 h 34 min
